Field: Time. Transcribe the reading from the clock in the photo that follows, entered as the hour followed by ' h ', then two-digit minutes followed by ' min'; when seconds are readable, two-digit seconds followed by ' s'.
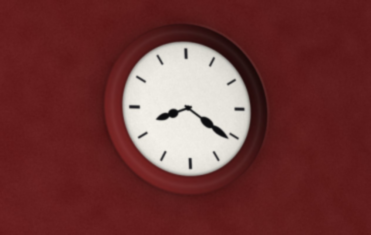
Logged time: 8 h 21 min
